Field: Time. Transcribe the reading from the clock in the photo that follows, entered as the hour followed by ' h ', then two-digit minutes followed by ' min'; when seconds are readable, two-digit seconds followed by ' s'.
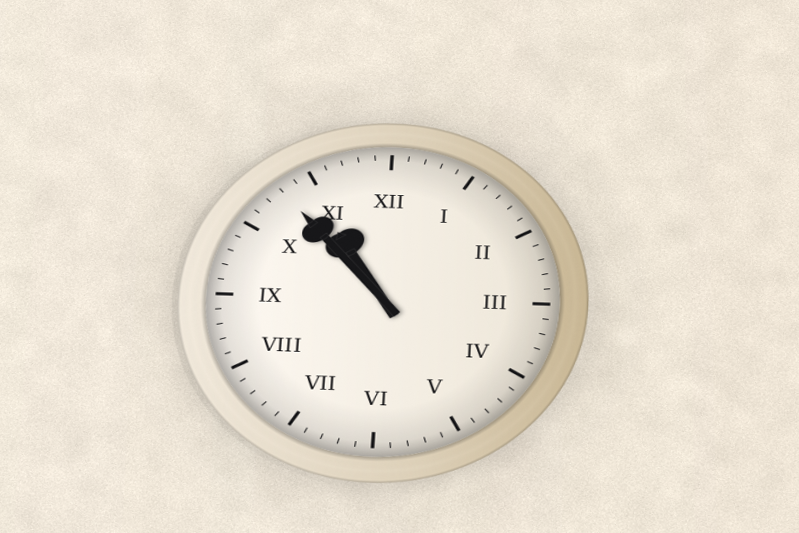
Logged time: 10 h 53 min
